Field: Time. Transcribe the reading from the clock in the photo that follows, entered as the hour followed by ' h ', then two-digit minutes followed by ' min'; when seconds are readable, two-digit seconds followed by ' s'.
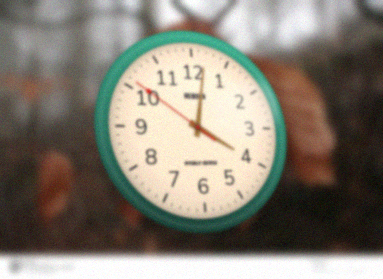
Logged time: 4 h 01 min 51 s
